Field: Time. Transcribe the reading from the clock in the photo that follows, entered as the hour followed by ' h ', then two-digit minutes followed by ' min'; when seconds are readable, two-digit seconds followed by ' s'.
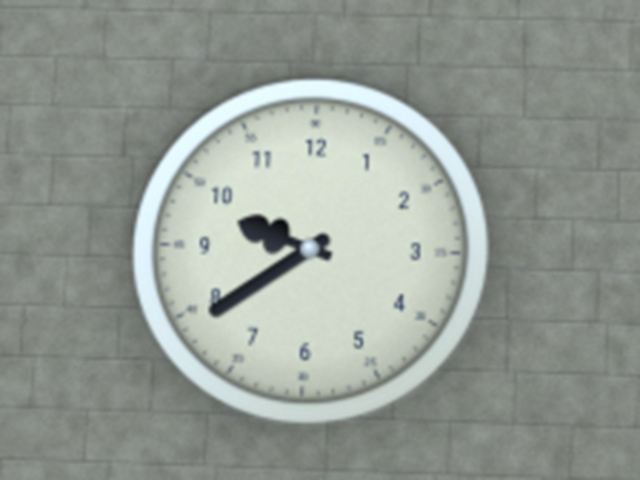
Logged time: 9 h 39 min
